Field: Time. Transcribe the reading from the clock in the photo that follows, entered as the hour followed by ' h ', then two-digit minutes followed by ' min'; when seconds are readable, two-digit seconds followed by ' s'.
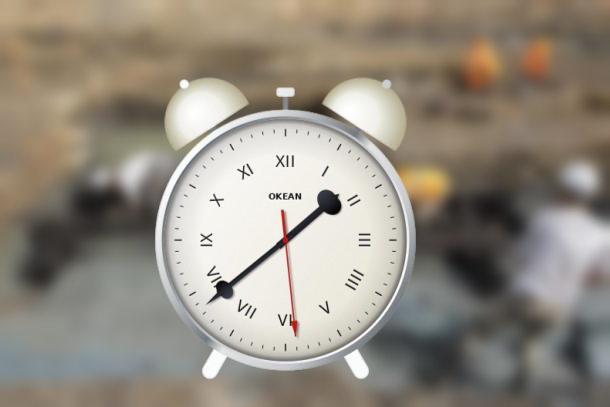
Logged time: 1 h 38 min 29 s
